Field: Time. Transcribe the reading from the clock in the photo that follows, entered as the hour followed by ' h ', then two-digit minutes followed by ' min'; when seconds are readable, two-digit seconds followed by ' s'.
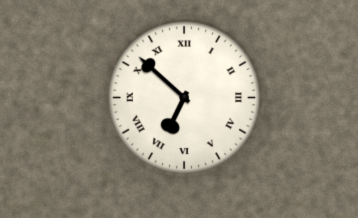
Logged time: 6 h 52 min
